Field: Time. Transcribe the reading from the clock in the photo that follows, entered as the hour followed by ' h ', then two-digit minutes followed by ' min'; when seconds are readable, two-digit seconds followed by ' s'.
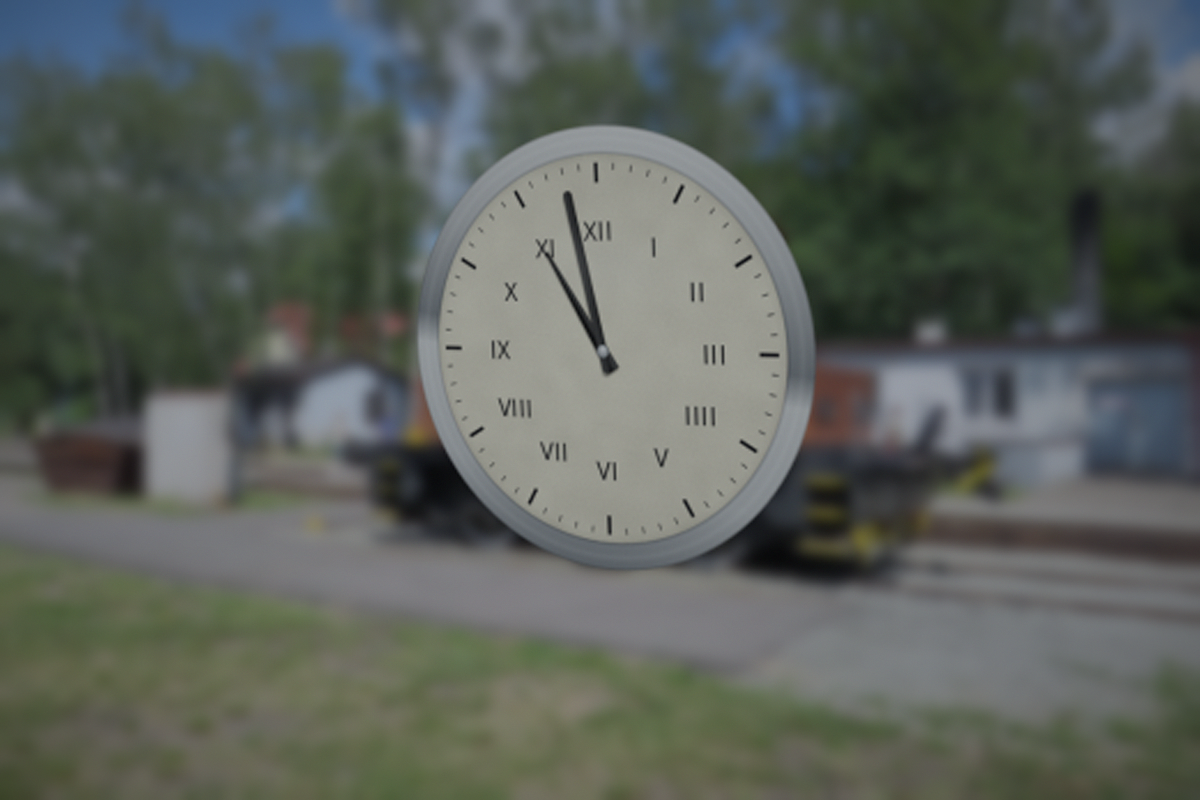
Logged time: 10 h 58 min
